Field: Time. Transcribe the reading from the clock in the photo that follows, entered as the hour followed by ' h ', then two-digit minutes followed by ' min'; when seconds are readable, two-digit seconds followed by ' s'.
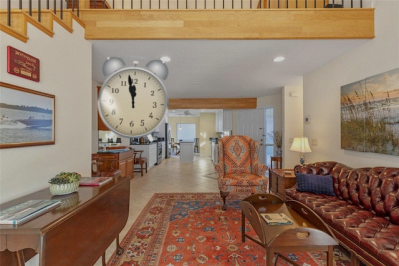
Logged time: 11 h 58 min
